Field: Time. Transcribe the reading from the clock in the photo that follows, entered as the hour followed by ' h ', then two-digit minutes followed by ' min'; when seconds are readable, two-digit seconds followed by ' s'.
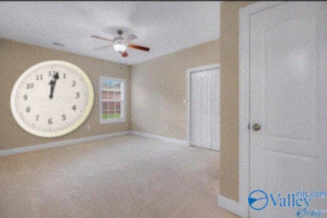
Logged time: 12 h 02 min
